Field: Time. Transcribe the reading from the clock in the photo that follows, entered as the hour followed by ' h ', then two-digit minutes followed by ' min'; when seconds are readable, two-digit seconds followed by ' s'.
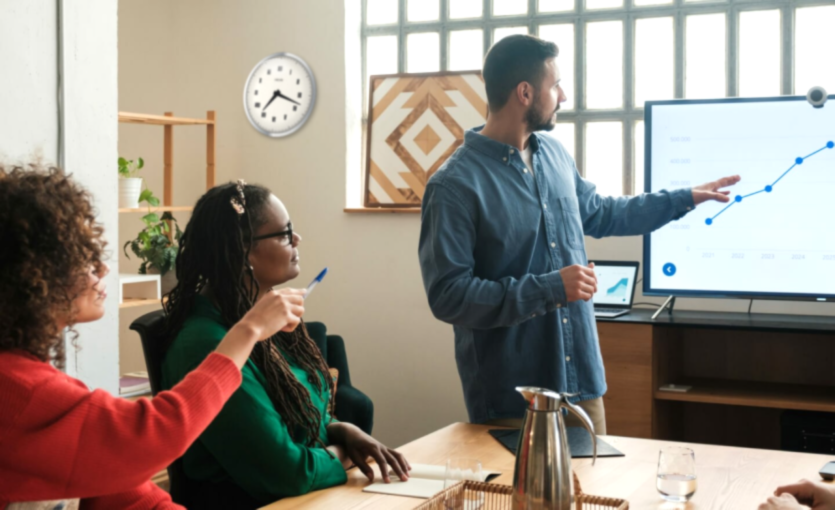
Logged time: 7 h 18 min
